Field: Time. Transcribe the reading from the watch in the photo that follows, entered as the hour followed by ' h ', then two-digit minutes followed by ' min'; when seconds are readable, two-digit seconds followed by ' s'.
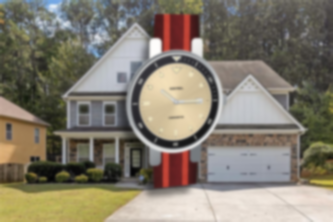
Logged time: 10 h 15 min
